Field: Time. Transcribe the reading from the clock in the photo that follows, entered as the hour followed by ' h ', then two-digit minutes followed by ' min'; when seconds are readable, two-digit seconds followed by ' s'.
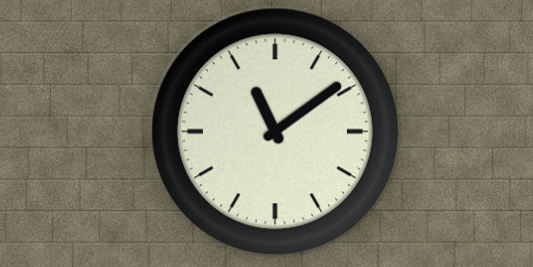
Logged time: 11 h 09 min
